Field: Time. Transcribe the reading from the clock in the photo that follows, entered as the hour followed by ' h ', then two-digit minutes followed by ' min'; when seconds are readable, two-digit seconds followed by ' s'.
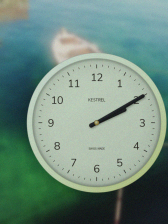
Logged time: 2 h 10 min
